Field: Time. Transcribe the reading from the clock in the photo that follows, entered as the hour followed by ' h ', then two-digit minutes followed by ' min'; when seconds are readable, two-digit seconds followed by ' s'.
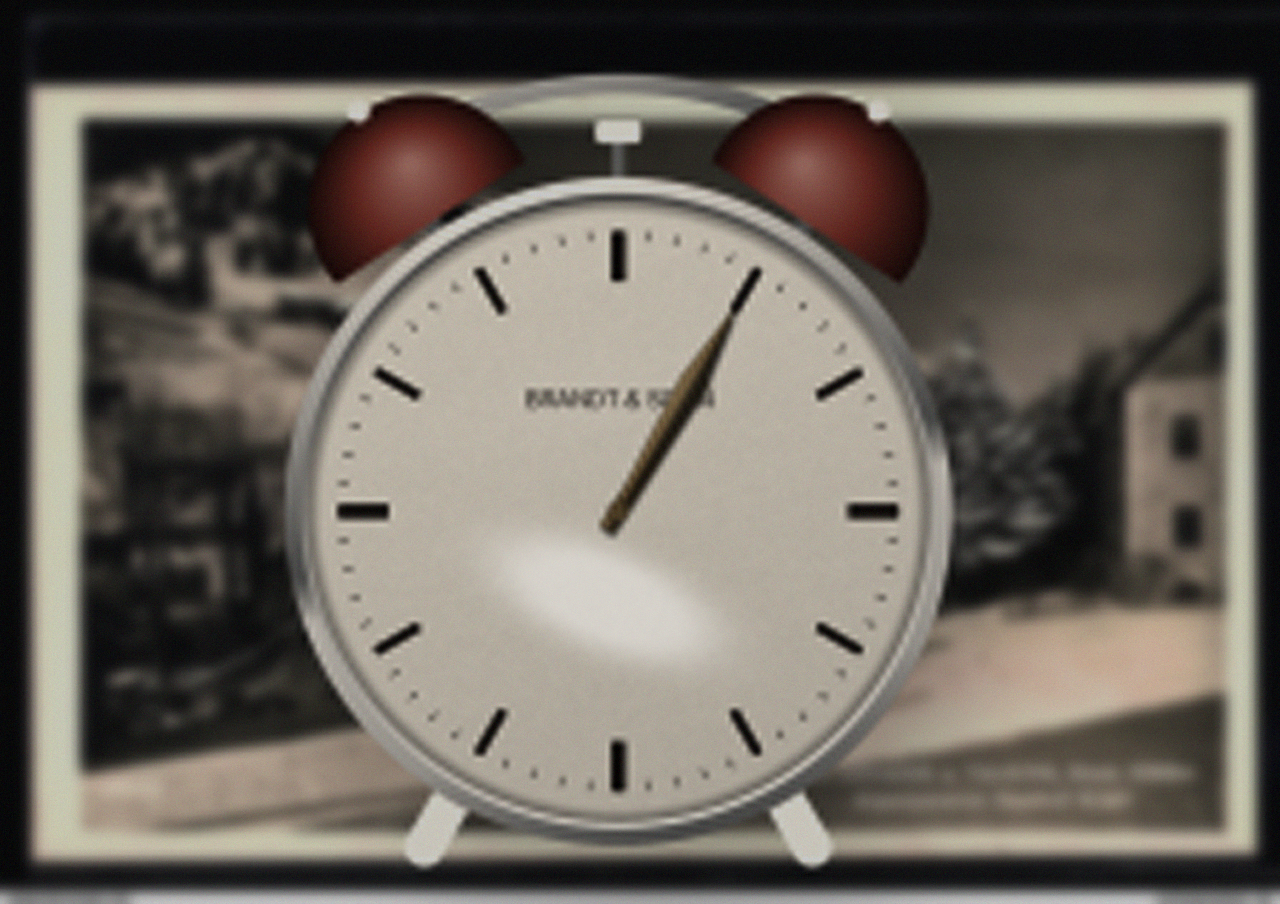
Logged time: 1 h 05 min
